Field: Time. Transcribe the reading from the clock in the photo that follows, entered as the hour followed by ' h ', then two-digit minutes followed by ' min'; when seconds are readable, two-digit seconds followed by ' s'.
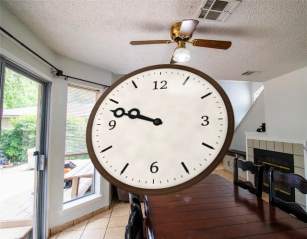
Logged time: 9 h 48 min
